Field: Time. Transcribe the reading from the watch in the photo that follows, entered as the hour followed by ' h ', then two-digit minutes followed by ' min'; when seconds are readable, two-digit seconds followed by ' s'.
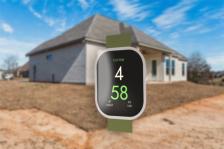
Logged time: 4 h 58 min
